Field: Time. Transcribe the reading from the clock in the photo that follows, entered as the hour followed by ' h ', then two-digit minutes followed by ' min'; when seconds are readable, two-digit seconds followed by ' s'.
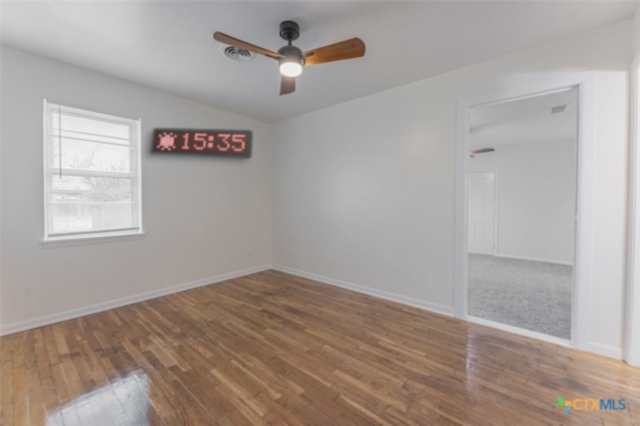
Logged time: 15 h 35 min
